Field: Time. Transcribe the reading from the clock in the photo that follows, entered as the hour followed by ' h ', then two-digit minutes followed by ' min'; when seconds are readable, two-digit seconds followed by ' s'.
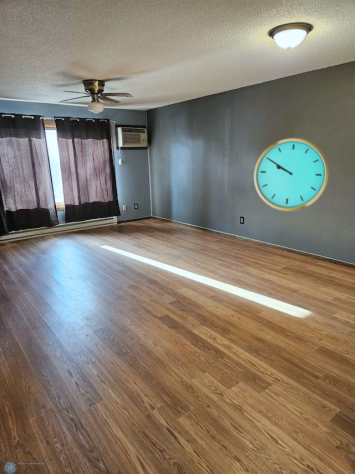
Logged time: 9 h 50 min
